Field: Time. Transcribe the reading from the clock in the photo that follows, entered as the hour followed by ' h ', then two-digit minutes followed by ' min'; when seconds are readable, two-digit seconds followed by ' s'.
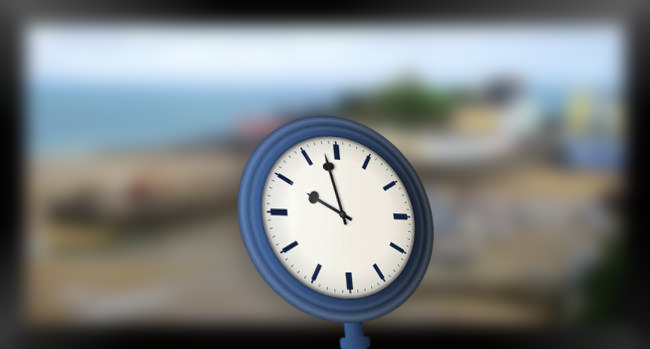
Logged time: 9 h 58 min
